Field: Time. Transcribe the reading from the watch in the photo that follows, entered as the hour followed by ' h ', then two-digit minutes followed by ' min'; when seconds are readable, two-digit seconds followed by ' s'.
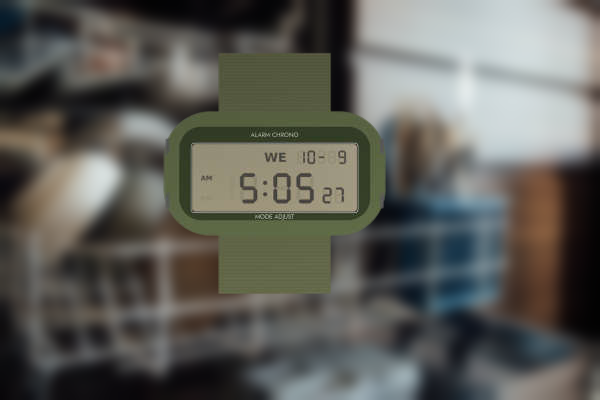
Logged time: 5 h 05 min 27 s
